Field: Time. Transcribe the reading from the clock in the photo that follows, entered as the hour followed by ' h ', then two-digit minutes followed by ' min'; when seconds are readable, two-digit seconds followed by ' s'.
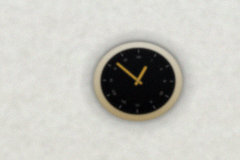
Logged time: 12 h 52 min
